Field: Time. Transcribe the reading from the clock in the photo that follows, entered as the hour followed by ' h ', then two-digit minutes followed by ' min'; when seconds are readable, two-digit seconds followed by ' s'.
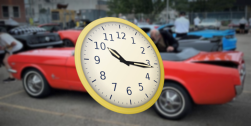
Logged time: 10 h 16 min
